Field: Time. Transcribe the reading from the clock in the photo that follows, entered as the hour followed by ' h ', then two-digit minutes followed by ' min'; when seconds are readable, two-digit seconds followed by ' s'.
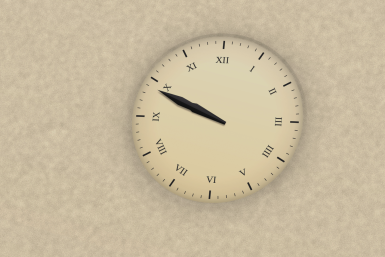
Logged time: 9 h 49 min
